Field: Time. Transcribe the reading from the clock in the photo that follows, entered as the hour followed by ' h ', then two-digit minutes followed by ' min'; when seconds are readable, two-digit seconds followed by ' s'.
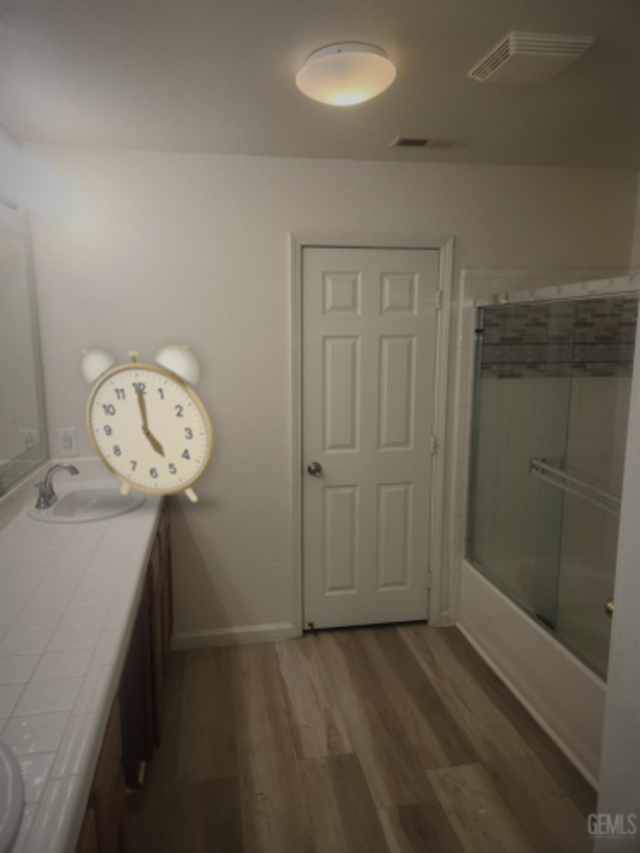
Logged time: 5 h 00 min
